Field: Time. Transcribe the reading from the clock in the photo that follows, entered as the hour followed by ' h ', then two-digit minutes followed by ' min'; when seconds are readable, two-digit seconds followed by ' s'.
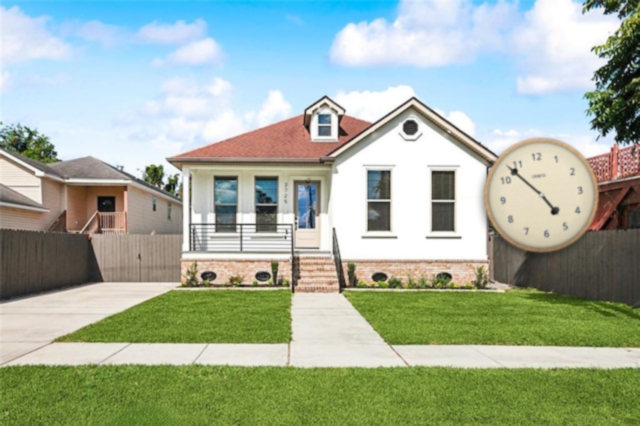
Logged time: 4 h 53 min
